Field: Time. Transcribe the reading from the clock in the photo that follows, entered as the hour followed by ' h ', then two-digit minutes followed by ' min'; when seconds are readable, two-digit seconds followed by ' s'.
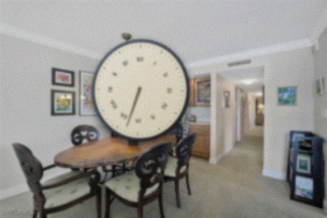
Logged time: 6 h 33 min
